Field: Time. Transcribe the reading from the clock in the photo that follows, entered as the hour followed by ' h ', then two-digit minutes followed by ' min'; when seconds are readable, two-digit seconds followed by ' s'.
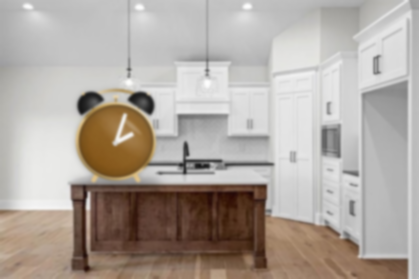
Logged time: 2 h 03 min
